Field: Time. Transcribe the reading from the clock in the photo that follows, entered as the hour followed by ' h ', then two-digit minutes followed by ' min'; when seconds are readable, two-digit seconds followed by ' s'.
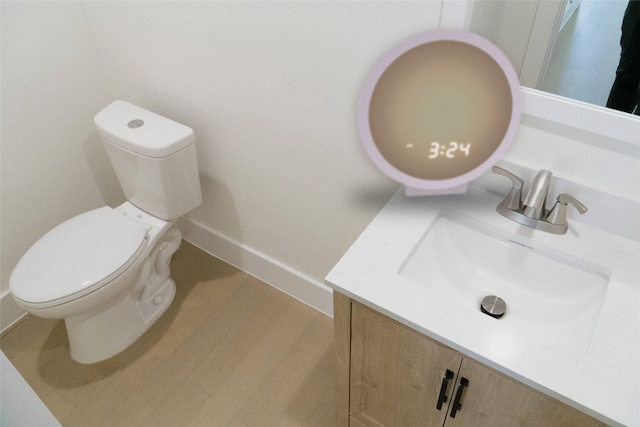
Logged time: 3 h 24 min
